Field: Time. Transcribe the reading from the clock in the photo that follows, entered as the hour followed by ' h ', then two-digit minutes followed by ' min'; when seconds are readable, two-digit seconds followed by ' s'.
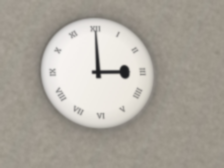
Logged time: 3 h 00 min
